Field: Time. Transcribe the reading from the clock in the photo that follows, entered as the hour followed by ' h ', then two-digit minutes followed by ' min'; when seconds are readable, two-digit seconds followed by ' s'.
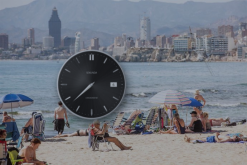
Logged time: 7 h 38 min
